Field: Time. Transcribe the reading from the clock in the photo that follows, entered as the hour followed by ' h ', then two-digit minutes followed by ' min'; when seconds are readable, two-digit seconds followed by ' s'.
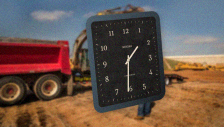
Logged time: 1 h 31 min
